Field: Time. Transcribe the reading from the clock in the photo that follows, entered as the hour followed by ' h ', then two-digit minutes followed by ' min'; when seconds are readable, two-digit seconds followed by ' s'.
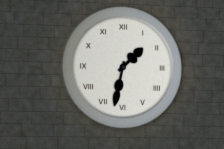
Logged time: 1 h 32 min
